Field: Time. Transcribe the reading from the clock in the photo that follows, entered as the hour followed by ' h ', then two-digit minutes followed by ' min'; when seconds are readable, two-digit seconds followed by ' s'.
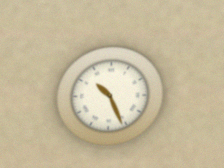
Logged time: 10 h 26 min
